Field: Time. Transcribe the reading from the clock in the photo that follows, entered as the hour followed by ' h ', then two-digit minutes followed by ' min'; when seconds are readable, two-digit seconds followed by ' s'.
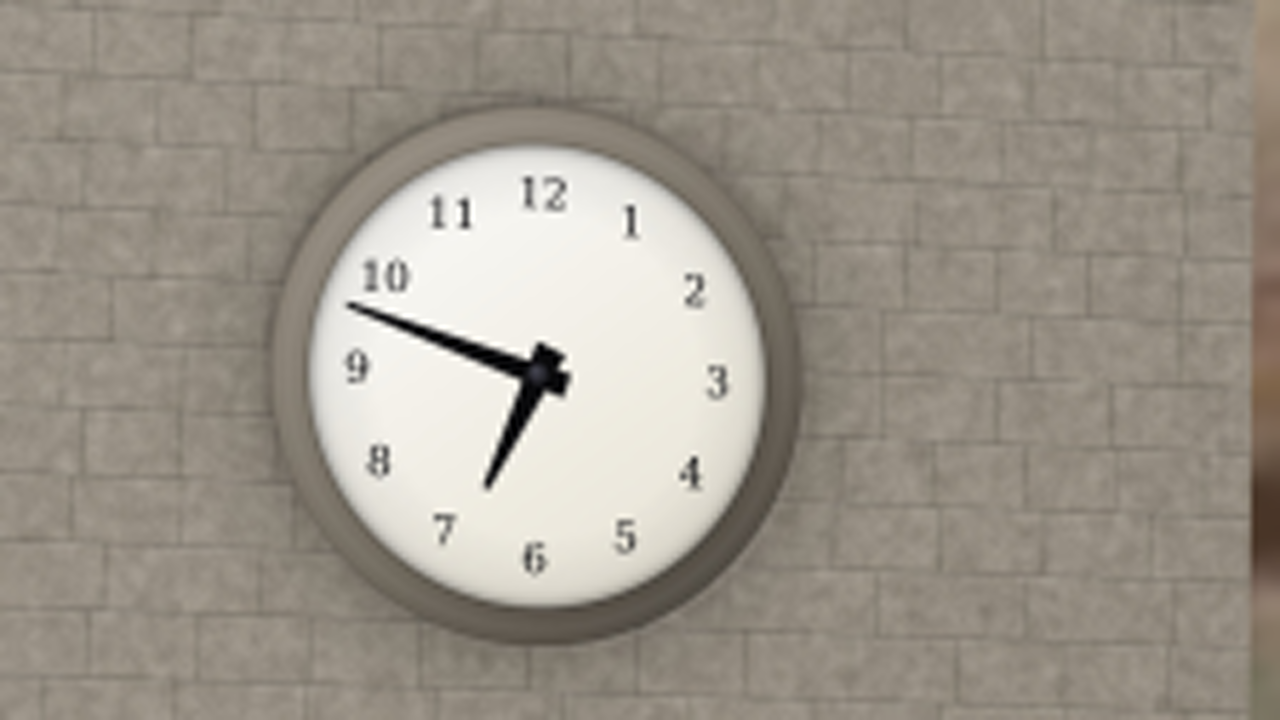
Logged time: 6 h 48 min
